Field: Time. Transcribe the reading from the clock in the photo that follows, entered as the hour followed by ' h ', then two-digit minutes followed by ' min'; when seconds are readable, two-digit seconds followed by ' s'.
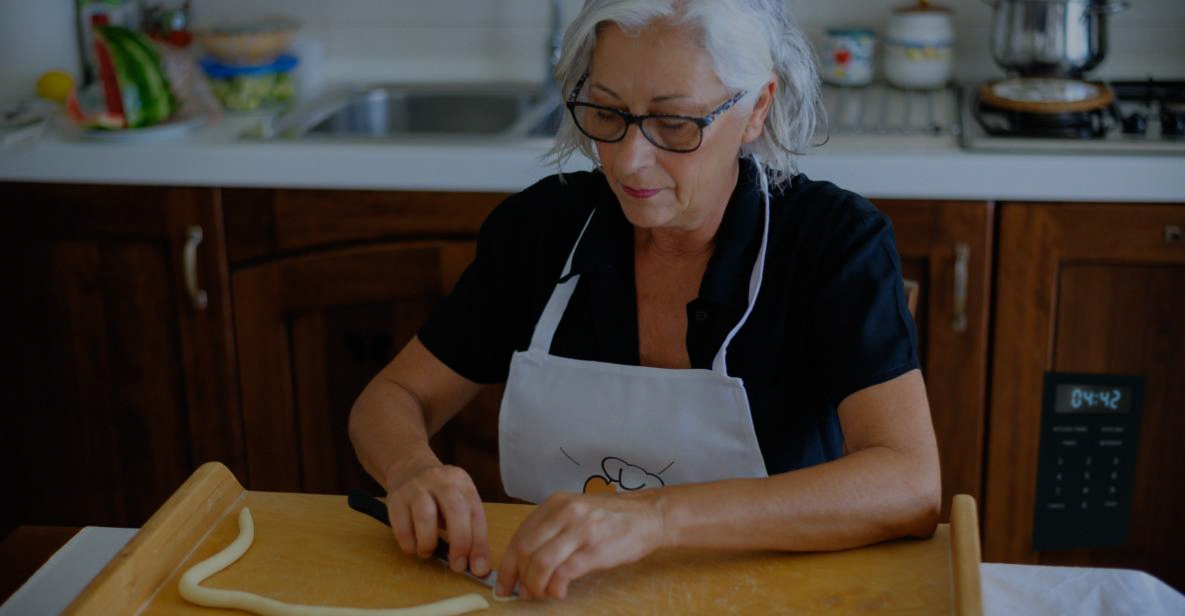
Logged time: 4 h 42 min
